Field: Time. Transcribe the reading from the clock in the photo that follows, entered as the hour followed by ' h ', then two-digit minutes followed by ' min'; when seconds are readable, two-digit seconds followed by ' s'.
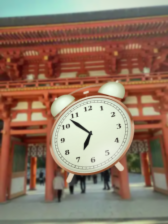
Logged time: 6 h 53 min
